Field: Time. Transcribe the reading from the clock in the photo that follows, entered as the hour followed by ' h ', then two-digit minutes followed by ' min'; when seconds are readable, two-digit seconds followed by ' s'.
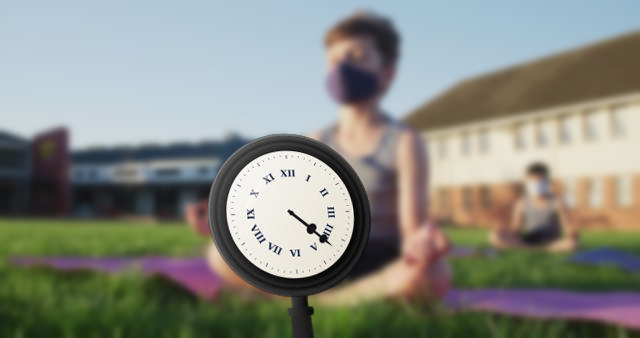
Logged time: 4 h 22 min
